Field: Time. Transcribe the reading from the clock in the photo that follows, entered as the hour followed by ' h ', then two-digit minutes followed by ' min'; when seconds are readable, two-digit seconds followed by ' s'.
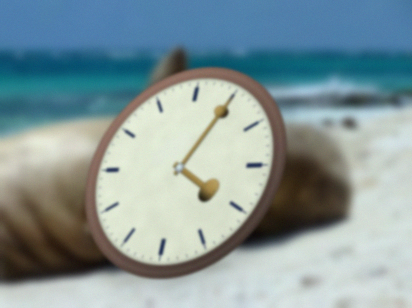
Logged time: 4 h 05 min
